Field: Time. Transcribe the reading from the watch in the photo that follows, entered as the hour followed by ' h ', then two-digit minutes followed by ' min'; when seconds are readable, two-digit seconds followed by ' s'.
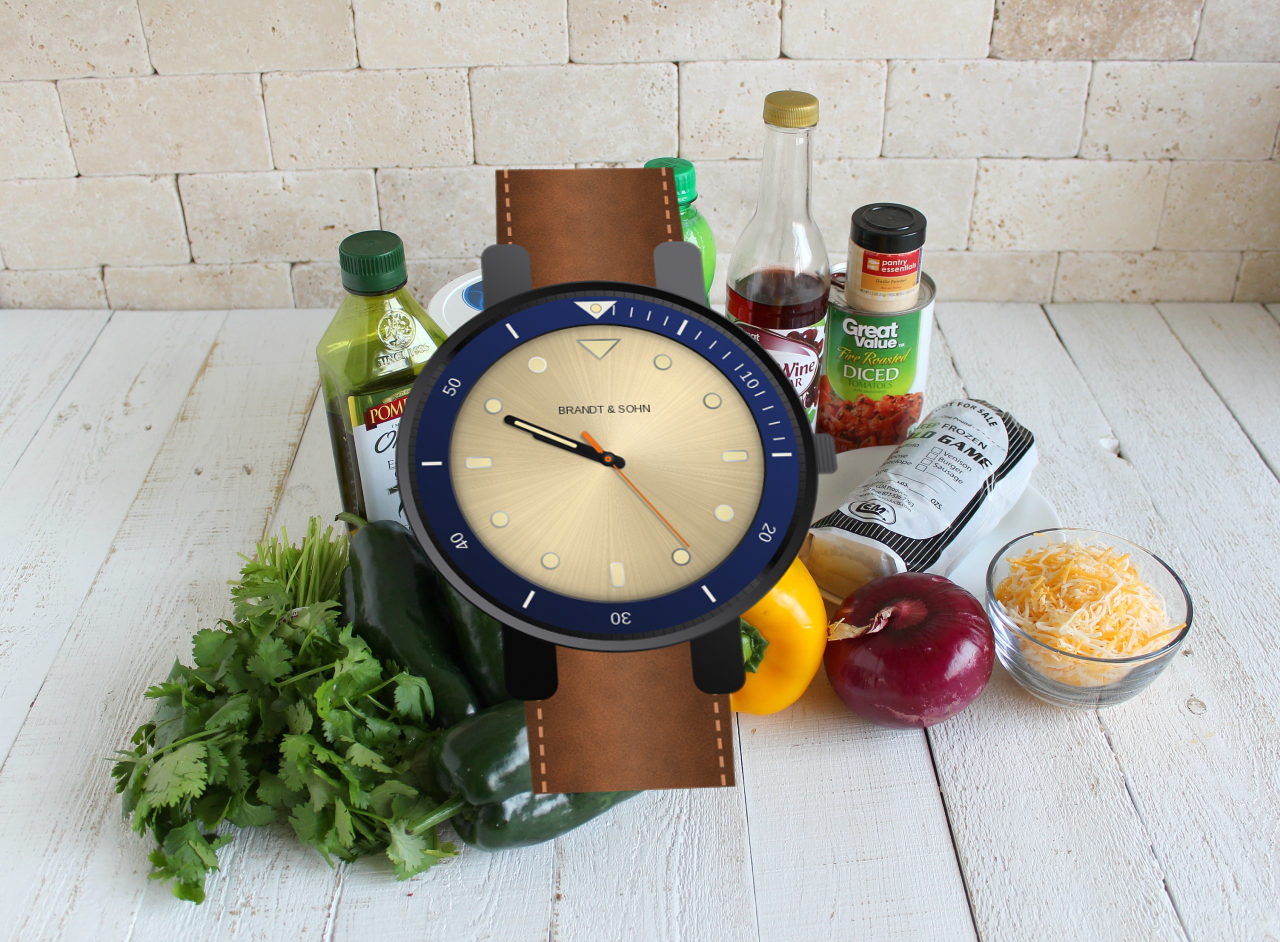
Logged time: 9 h 49 min 24 s
